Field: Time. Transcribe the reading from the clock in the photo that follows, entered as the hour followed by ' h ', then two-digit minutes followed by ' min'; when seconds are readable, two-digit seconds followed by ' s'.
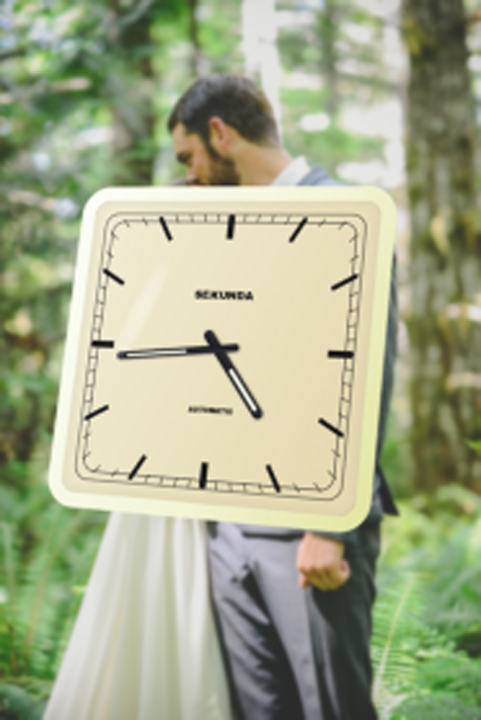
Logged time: 4 h 44 min
